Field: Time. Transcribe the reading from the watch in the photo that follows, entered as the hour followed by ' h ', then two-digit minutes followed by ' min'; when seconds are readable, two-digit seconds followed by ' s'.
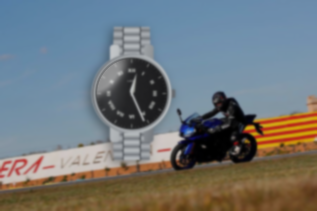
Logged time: 12 h 26 min
